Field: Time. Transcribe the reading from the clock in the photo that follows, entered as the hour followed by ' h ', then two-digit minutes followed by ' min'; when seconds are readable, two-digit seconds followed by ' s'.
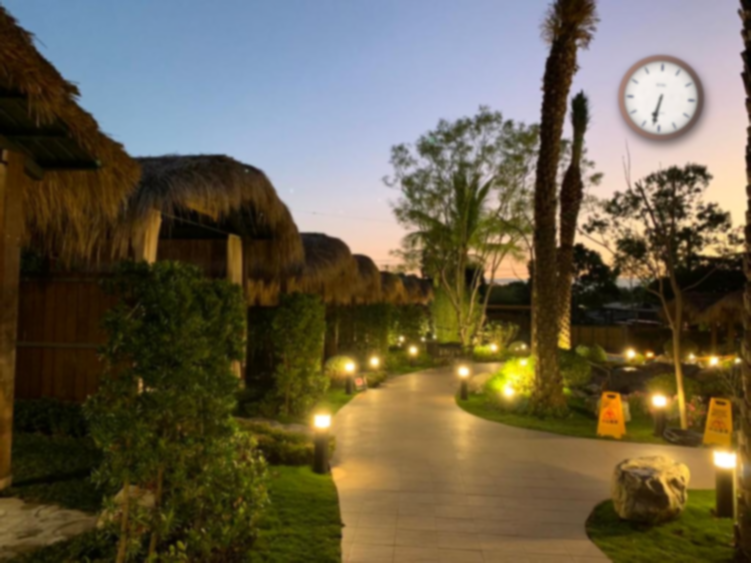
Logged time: 6 h 32 min
